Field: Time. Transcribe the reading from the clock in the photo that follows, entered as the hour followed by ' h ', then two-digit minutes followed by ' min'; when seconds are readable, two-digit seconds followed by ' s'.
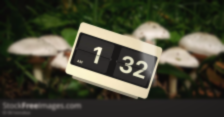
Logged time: 1 h 32 min
